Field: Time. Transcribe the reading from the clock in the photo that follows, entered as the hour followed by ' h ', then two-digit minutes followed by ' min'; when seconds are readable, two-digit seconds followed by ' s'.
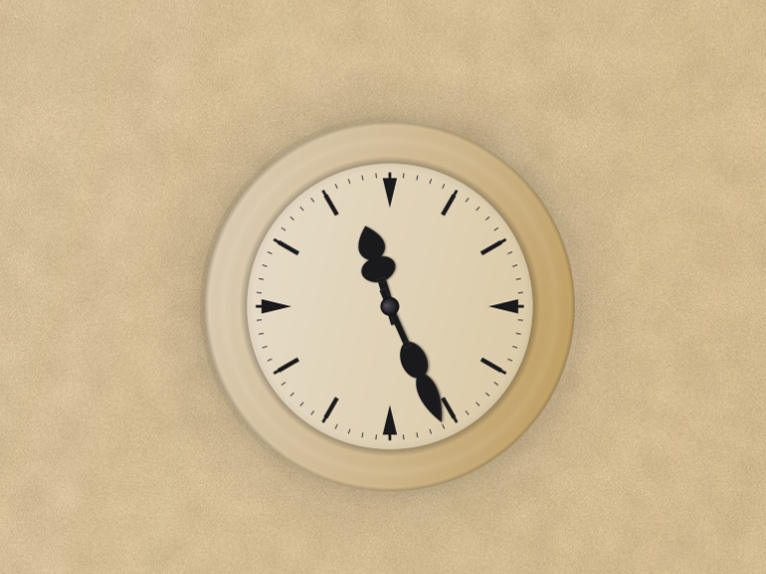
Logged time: 11 h 26 min
